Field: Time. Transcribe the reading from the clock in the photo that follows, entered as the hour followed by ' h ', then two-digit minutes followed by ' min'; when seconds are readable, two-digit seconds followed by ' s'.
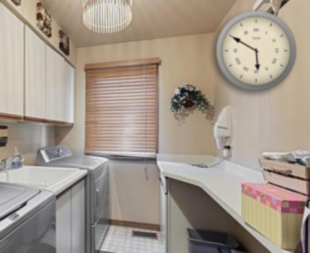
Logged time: 5 h 50 min
